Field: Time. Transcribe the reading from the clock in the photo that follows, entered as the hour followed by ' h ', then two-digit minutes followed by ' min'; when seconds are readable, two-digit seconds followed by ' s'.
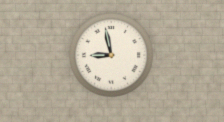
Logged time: 8 h 58 min
